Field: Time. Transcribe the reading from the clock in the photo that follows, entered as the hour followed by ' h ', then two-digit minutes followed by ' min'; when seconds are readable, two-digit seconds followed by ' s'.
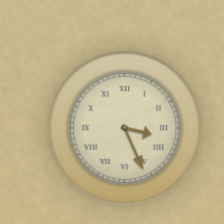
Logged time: 3 h 26 min
